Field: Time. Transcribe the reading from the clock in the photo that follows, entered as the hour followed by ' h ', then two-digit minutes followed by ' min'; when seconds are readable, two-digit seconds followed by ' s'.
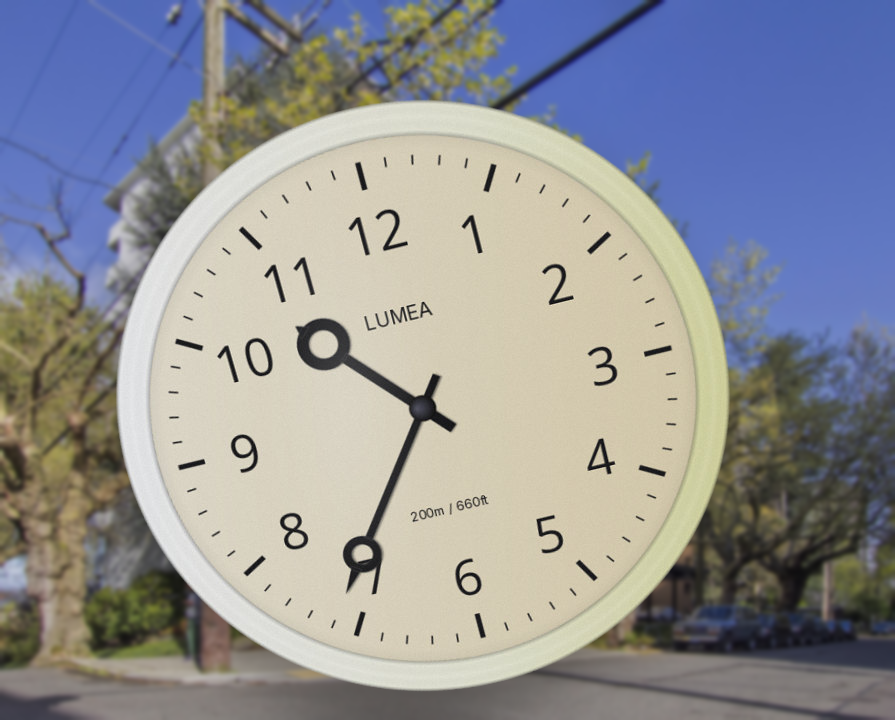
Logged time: 10 h 36 min
